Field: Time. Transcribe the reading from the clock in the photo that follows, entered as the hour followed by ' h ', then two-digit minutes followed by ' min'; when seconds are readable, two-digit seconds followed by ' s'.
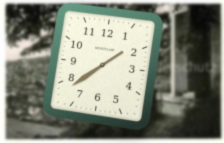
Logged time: 1 h 38 min
